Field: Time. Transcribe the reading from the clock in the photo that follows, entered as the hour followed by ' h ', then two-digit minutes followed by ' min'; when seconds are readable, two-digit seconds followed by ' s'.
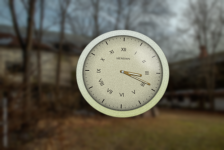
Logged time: 3 h 19 min
